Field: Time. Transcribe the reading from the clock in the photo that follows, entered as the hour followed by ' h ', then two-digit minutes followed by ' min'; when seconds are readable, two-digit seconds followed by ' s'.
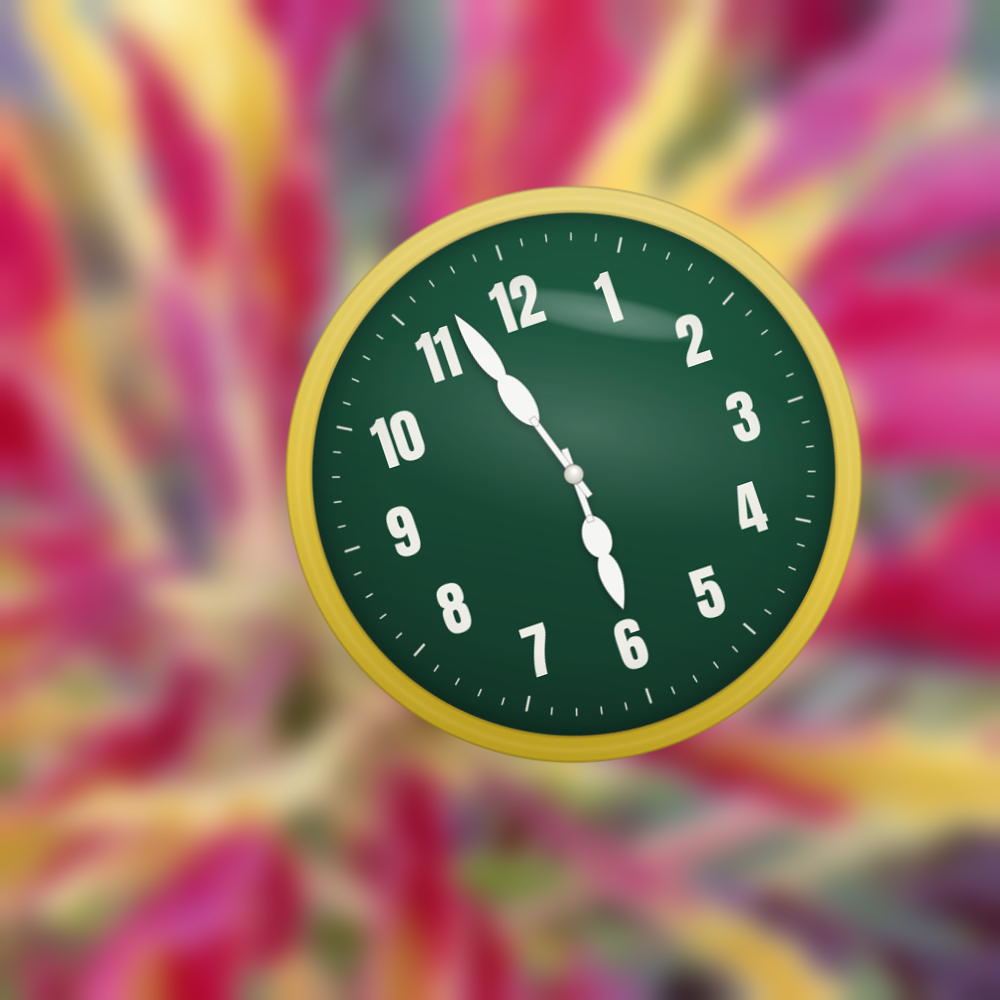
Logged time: 5 h 57 min
